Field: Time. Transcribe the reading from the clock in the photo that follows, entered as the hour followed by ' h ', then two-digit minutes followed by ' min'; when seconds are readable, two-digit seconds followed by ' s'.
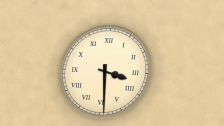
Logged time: 3 h 29 min
